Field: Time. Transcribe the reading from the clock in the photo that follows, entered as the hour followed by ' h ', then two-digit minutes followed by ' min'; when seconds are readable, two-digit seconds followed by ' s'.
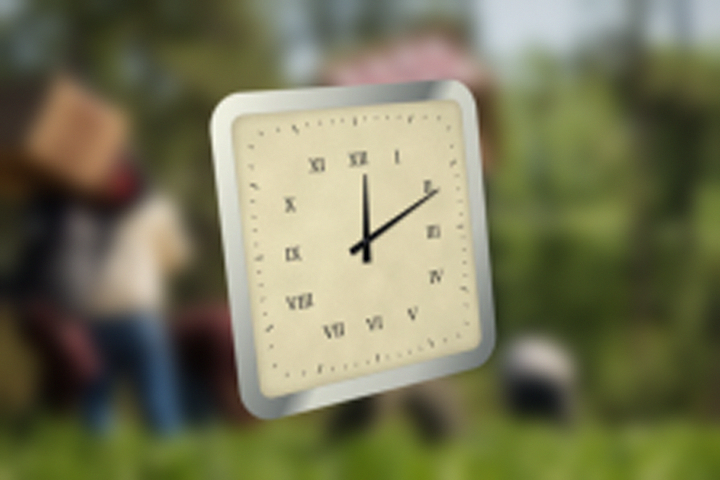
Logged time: 12 h 11 min
